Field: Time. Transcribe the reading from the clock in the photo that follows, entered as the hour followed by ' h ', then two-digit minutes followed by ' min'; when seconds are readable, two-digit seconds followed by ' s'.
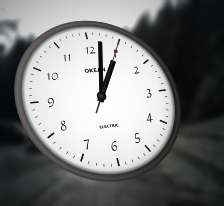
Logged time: 1 h 02 min 05 s
